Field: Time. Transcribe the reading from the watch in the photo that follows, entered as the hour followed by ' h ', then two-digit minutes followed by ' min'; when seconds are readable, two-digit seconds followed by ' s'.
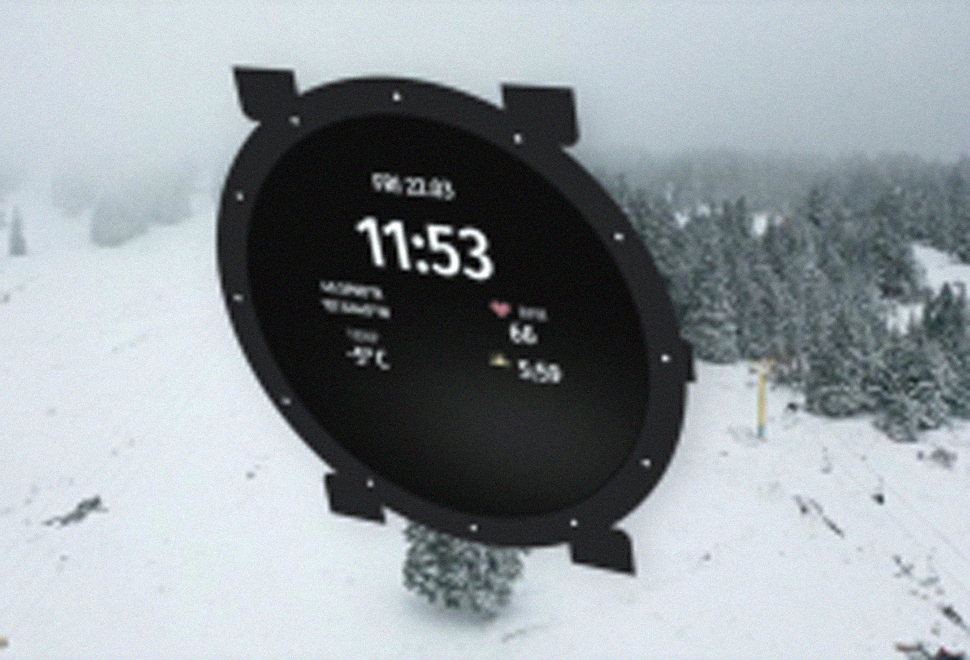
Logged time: 11 h 53 min
